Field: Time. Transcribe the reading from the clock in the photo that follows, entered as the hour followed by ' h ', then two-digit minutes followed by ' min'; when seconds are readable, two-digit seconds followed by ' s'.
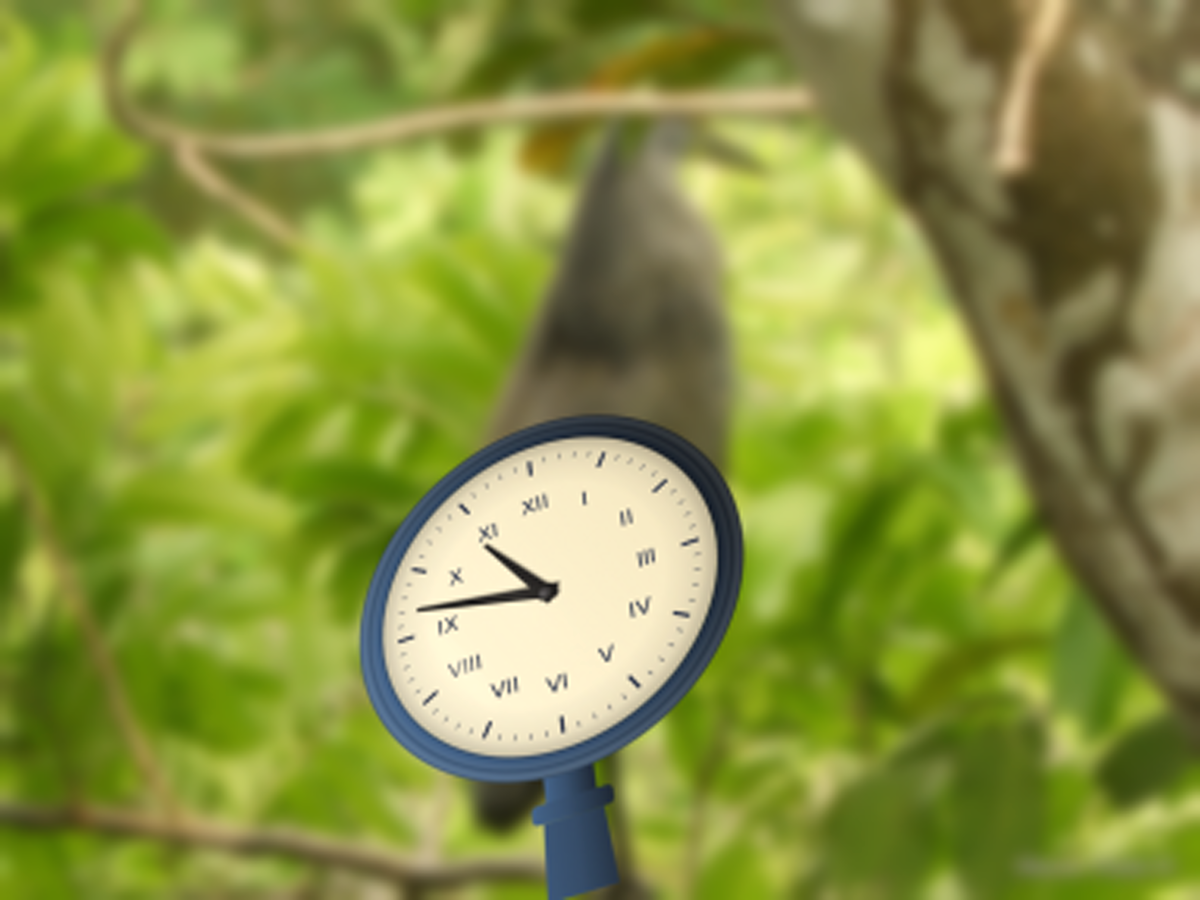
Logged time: 10 h 47 min
